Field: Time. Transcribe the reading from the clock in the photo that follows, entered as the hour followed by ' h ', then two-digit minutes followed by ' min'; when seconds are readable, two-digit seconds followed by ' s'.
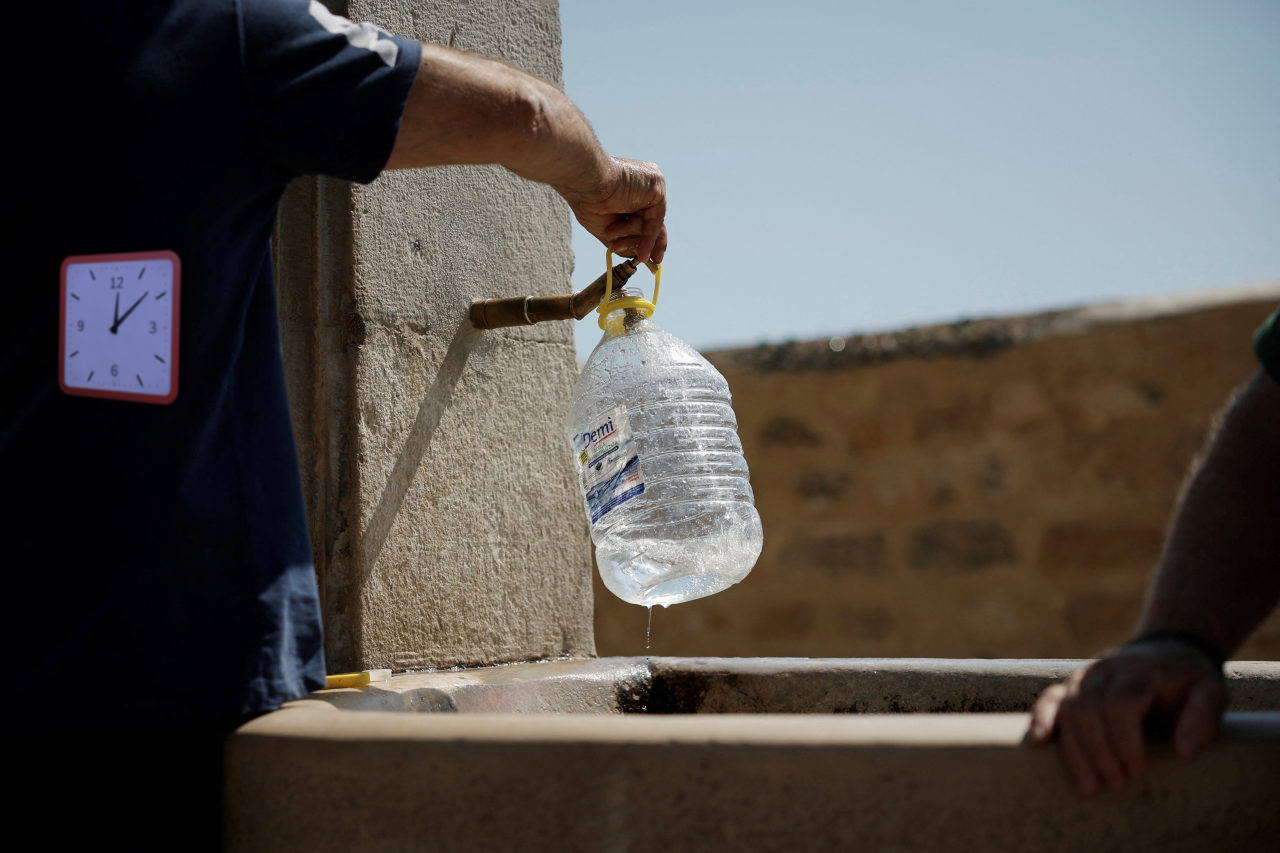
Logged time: 12 h 08 min
